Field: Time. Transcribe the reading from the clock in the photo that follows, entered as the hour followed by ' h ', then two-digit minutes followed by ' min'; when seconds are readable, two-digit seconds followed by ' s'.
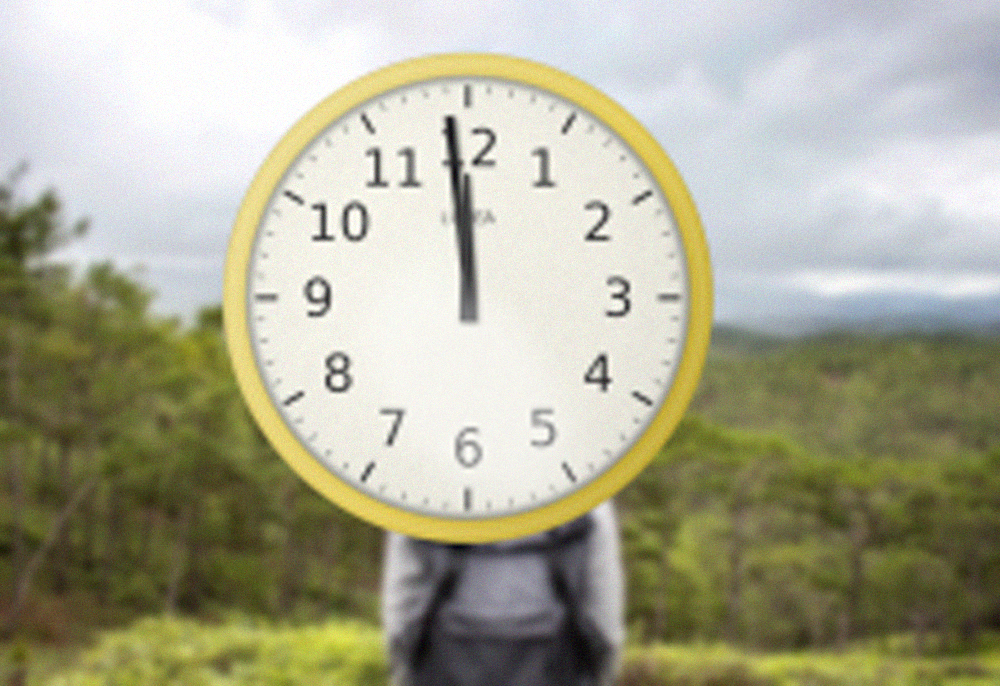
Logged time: 11 h 59 min
